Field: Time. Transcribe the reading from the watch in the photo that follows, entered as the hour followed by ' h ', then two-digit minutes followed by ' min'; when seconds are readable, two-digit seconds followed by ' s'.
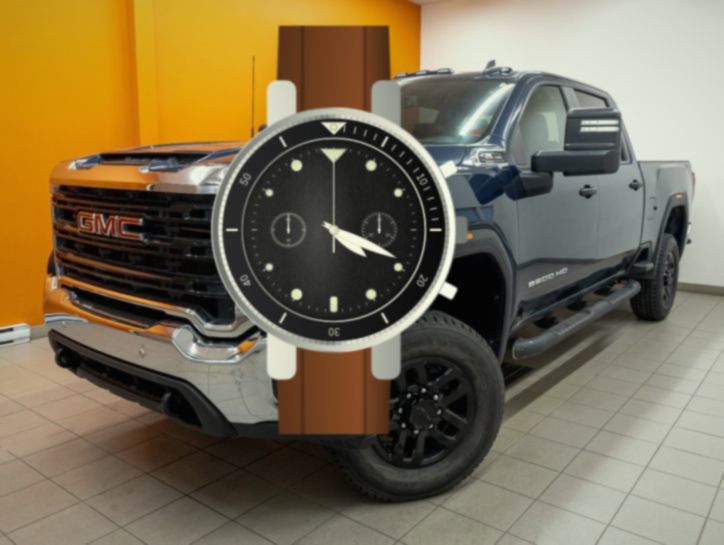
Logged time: 4 h 19 min
